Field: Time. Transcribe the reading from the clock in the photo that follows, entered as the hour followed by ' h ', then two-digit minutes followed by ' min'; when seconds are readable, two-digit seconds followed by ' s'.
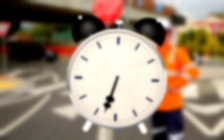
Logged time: 6 h 33 min
